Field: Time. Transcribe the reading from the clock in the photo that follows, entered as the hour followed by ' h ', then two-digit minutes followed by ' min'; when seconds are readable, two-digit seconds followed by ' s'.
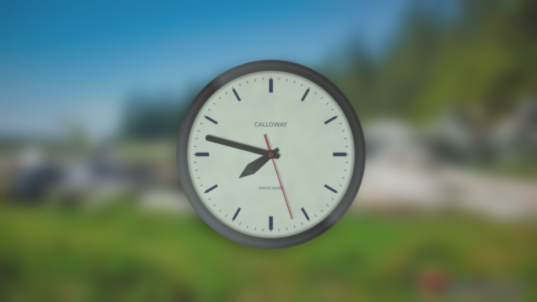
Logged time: 7 h 47 min 27 s
